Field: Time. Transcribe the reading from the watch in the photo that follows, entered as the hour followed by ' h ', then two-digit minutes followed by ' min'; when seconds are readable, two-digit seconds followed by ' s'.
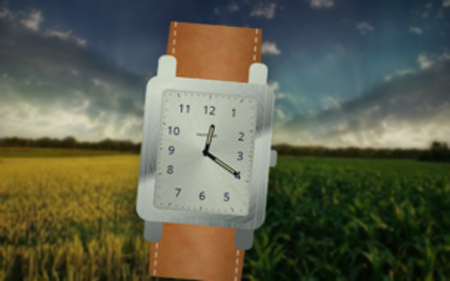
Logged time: 12 h 20 min
